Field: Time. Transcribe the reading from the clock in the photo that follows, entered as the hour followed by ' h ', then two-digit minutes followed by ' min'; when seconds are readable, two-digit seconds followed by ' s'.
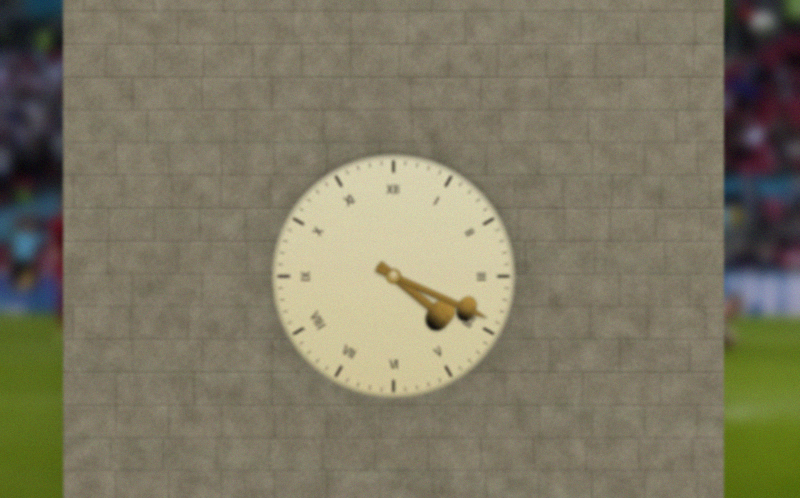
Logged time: 4 h 19 min
